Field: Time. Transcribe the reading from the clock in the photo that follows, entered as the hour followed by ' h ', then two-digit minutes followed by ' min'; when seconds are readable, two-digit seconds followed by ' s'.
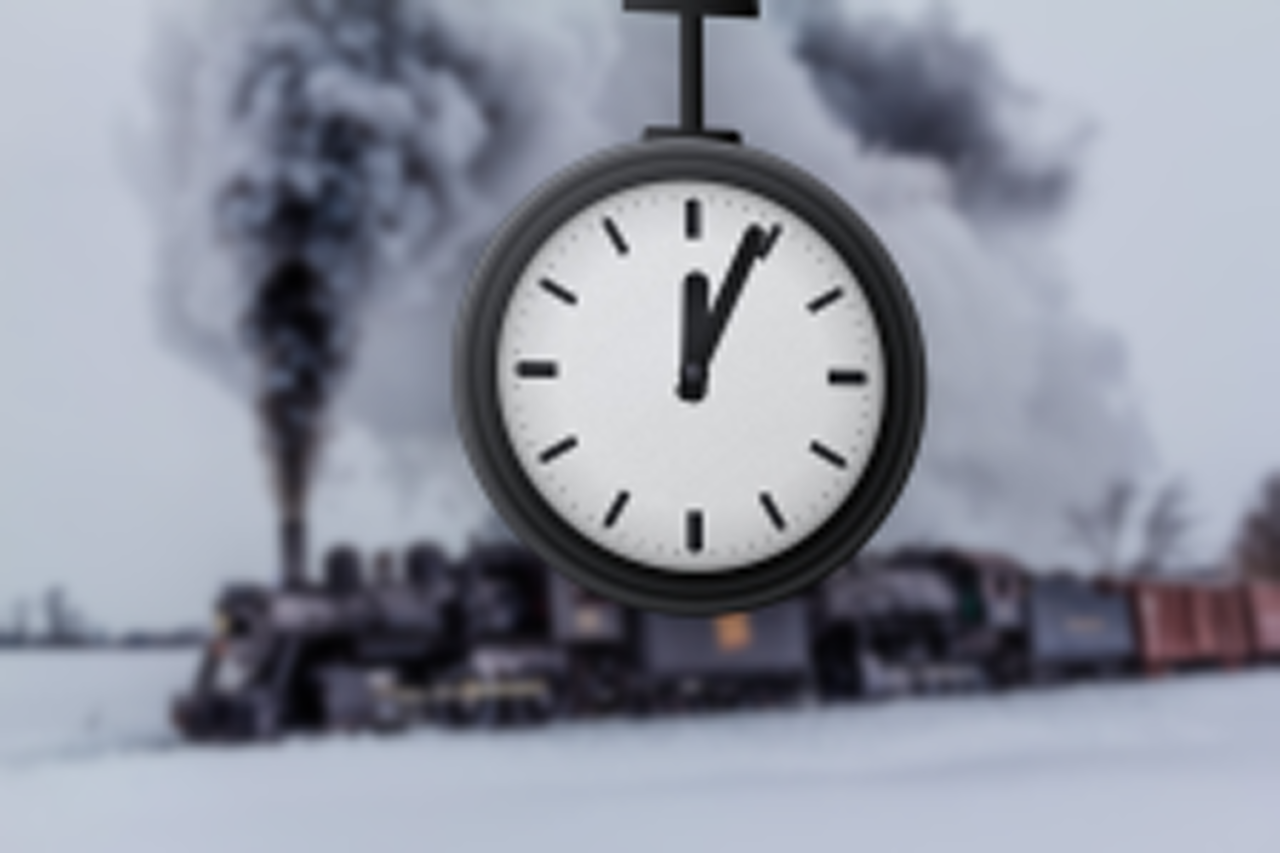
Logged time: 12 h 04 min
